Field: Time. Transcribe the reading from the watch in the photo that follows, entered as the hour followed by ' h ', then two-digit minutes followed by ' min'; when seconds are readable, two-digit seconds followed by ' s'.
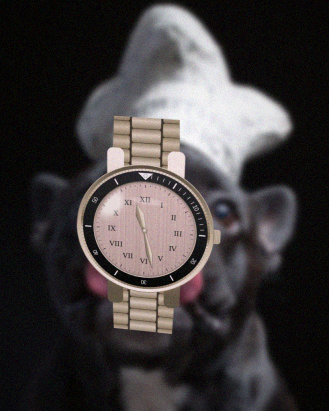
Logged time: 11 h 28 min
